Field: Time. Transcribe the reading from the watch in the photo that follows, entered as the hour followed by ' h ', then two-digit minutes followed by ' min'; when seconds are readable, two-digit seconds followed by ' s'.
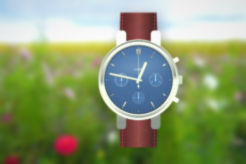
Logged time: 12 h 47 min
